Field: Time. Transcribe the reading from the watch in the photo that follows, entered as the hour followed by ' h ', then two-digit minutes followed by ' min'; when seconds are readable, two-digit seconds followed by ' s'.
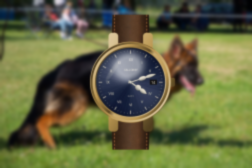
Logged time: 4 h 12 min
